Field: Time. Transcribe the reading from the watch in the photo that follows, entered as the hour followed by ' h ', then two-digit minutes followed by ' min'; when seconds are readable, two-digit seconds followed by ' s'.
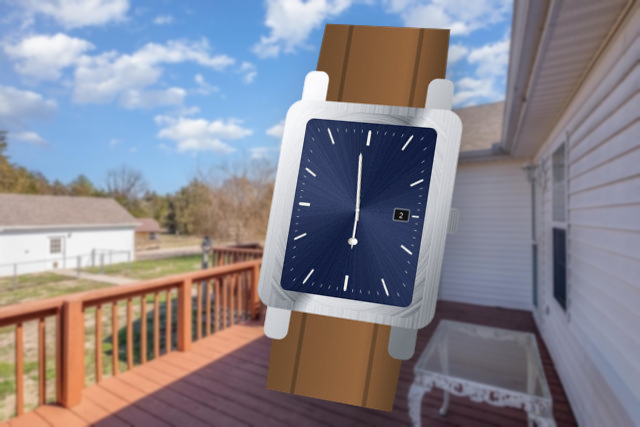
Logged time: 5 h 59 min
